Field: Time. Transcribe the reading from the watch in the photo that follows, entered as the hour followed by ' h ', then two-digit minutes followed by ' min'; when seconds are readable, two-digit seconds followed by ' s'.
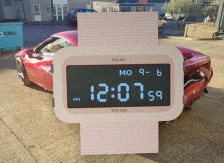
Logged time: 12 h 07 min 59 s
